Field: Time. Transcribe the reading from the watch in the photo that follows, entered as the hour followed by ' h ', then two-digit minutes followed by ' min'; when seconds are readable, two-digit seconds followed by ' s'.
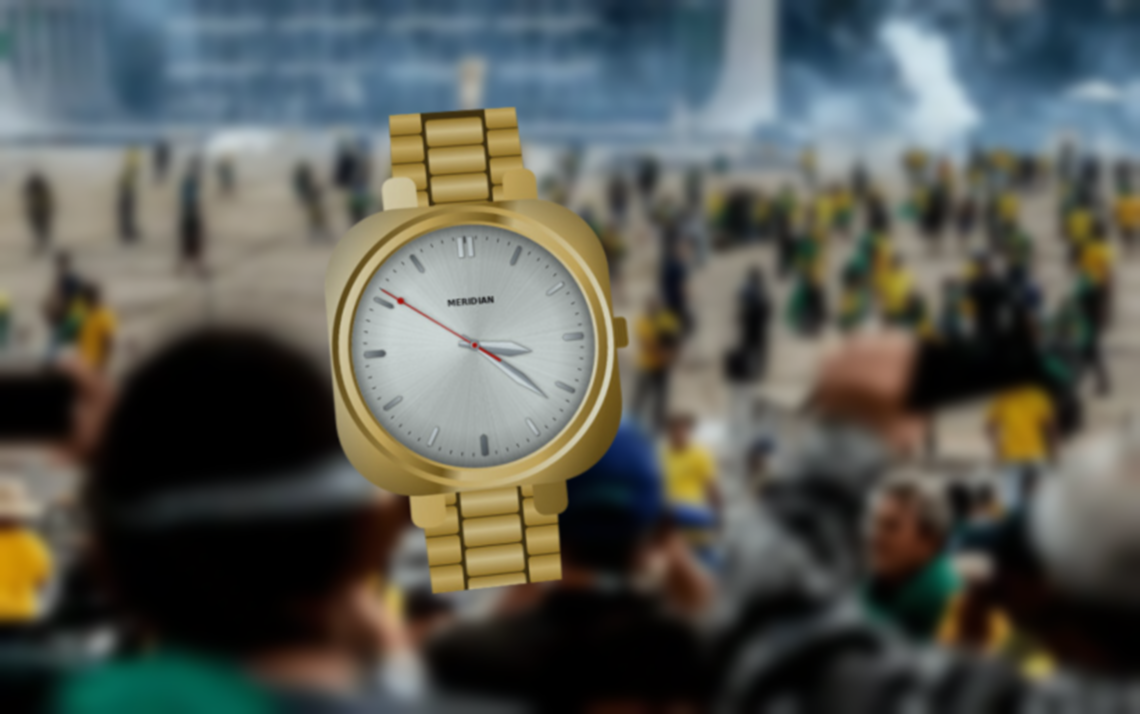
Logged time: 3 h 21 min 51 s
